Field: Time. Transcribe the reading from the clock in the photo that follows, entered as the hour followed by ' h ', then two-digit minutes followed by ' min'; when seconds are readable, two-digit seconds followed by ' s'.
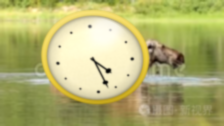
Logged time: 4 h 27 min
